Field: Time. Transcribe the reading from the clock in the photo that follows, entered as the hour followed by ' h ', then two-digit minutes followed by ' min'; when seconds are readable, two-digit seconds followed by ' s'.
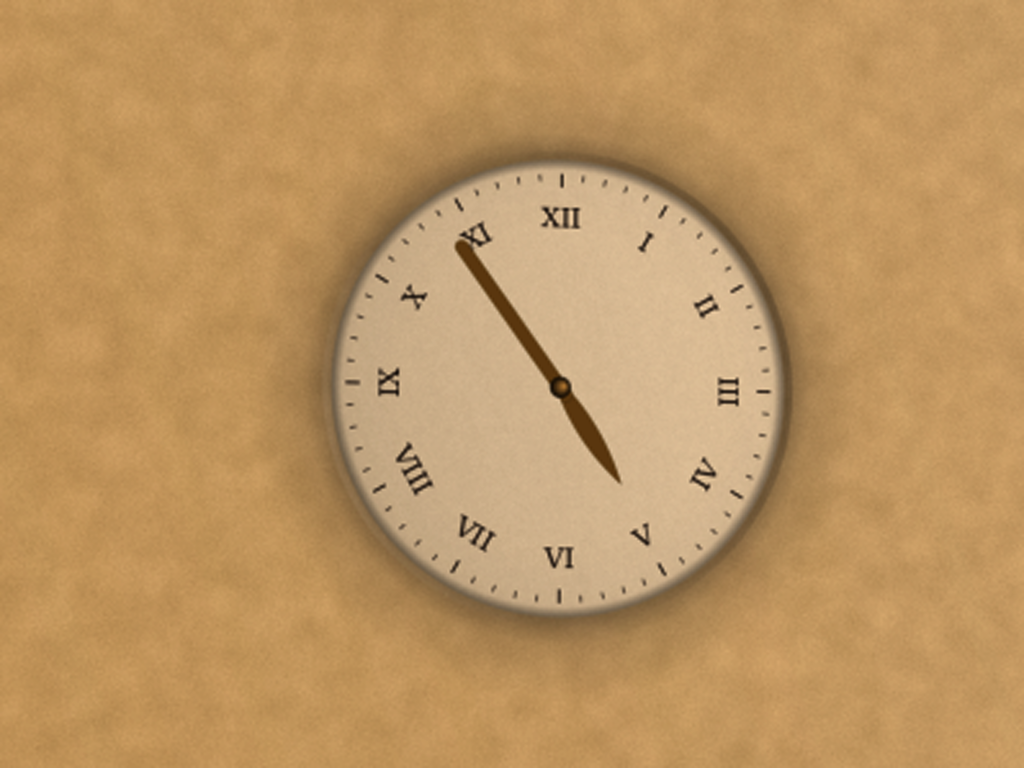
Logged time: 4 h 54 min
